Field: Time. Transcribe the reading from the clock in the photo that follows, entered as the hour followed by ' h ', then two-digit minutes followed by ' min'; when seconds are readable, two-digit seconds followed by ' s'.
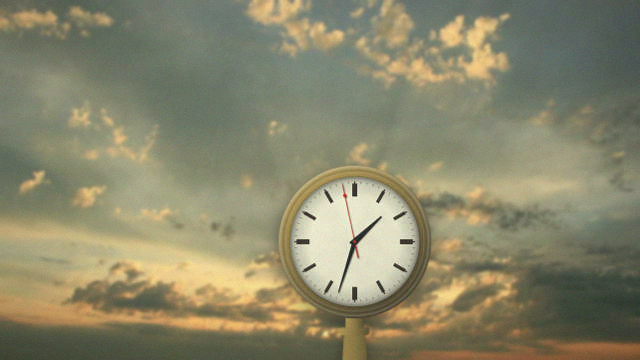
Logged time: 1 h 32 min 58 s
